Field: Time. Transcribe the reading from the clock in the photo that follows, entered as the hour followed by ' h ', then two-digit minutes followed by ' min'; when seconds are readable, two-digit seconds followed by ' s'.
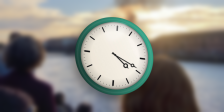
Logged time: 4 h 19 min
